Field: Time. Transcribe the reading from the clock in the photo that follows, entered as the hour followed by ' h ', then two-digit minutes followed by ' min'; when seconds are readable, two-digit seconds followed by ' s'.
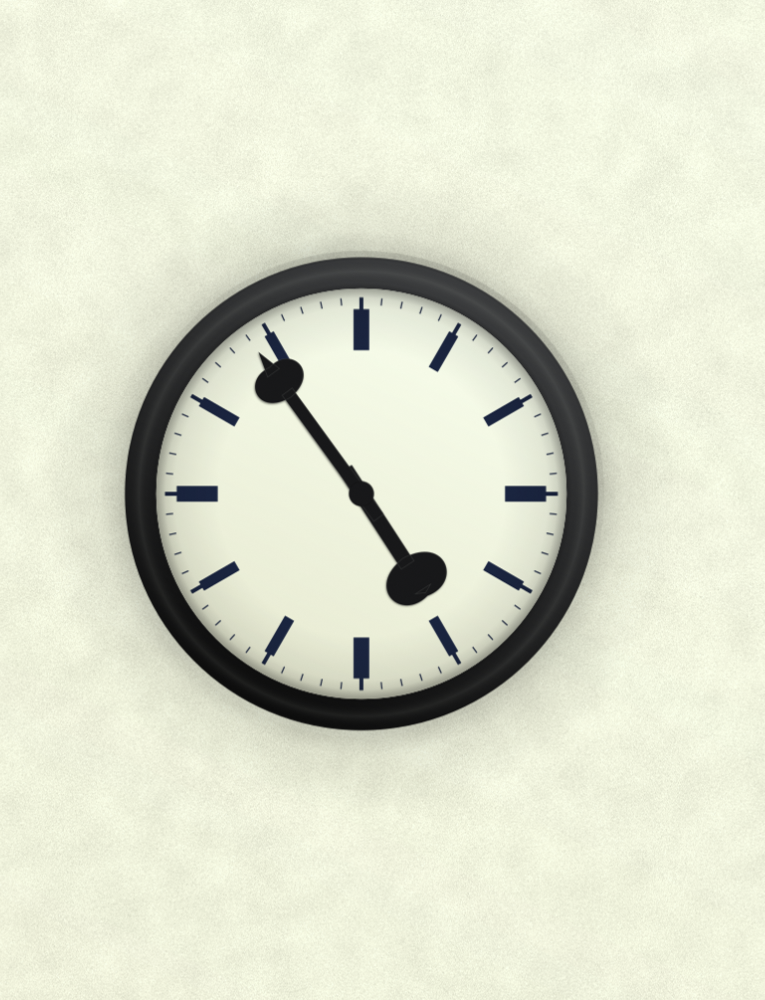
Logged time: 4 h 54 min
